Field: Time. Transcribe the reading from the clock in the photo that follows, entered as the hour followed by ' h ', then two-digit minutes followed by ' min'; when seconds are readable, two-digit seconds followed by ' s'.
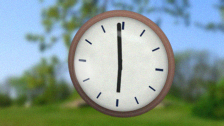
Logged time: 5 h 59 min
